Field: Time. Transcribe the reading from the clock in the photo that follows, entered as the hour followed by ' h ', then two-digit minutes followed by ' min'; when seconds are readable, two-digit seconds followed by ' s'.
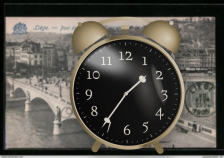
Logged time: 1 h 36 min
